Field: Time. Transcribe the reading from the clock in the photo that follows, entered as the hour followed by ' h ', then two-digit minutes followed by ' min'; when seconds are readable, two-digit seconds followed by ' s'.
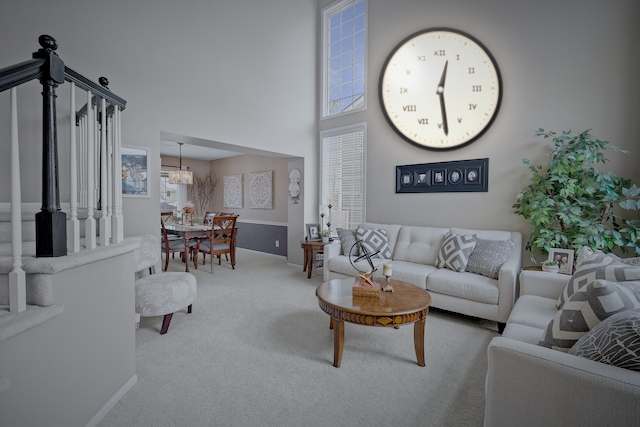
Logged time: 12 h 29 min
